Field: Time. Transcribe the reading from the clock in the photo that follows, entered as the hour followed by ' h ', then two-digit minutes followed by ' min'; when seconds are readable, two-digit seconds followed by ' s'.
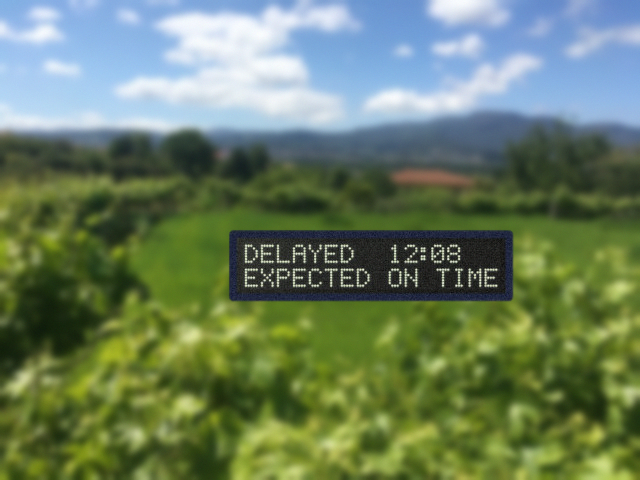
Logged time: 12 h 08 min
